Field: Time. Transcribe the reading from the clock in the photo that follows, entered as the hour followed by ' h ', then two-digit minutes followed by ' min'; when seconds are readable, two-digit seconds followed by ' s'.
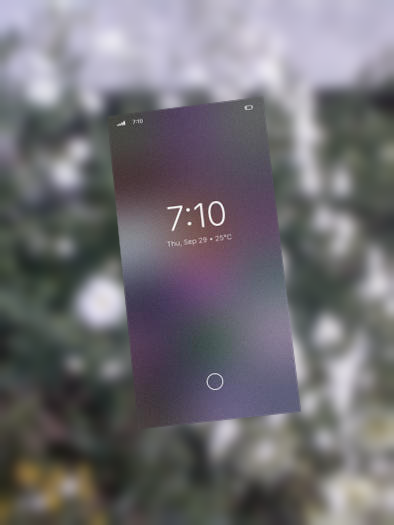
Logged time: 7 h 10 min
